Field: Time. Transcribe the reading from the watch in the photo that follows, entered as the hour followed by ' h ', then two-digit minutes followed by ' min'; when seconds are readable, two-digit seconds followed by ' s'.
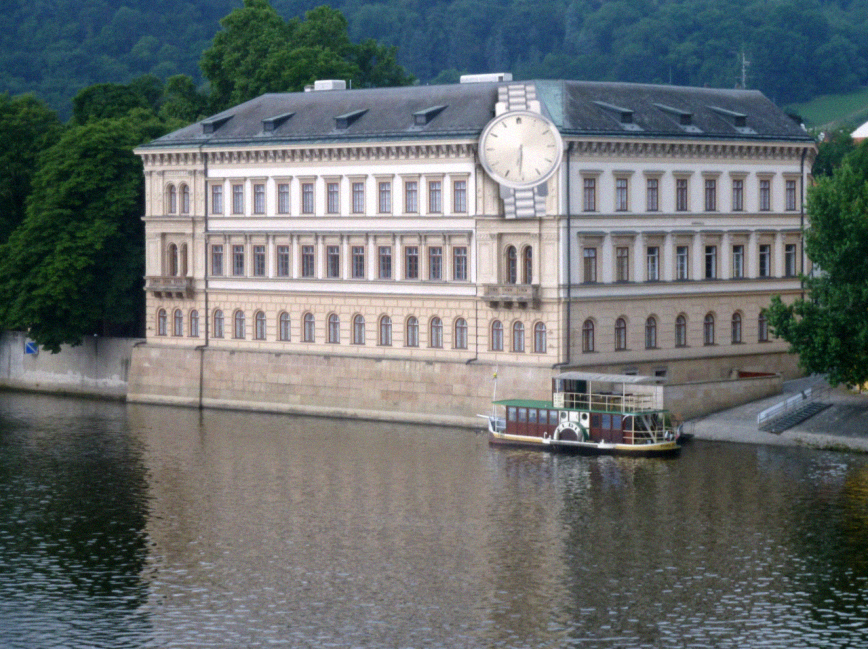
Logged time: 6 h 31 min
